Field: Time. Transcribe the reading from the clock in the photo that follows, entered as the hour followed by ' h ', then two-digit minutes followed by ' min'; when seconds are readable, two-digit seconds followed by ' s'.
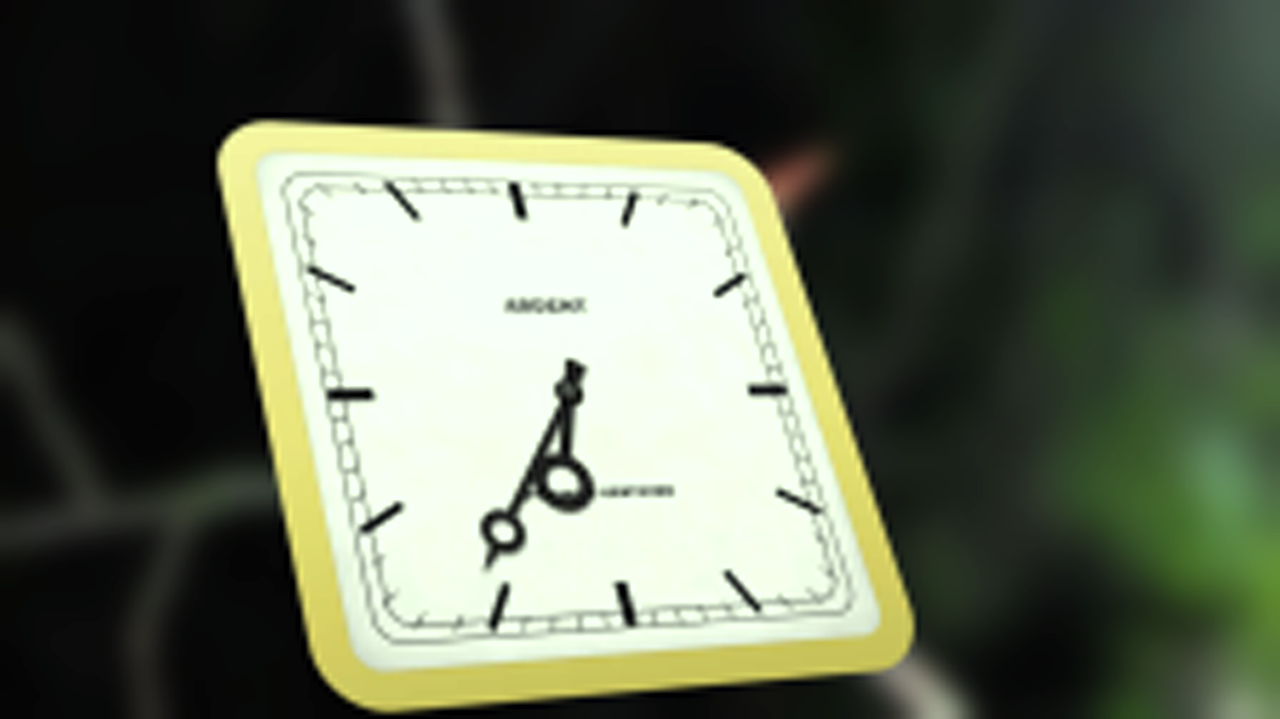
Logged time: 6 h 36 min
